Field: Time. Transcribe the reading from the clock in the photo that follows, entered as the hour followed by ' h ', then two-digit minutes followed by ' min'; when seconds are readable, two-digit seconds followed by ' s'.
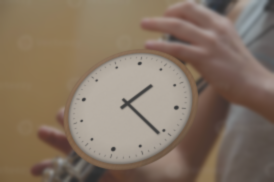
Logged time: 1 h 21 min
